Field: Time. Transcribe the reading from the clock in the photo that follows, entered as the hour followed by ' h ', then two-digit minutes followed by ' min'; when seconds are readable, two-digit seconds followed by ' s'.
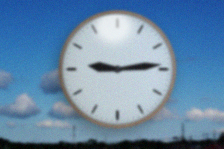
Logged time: 9 h 14 min
